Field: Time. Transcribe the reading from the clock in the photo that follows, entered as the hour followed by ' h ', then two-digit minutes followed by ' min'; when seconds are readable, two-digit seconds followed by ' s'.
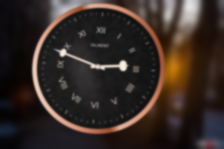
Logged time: 2 h 48 min
